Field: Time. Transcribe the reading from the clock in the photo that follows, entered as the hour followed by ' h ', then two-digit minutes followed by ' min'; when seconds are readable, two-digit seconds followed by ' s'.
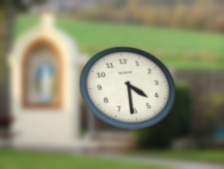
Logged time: 4 h 31 min
